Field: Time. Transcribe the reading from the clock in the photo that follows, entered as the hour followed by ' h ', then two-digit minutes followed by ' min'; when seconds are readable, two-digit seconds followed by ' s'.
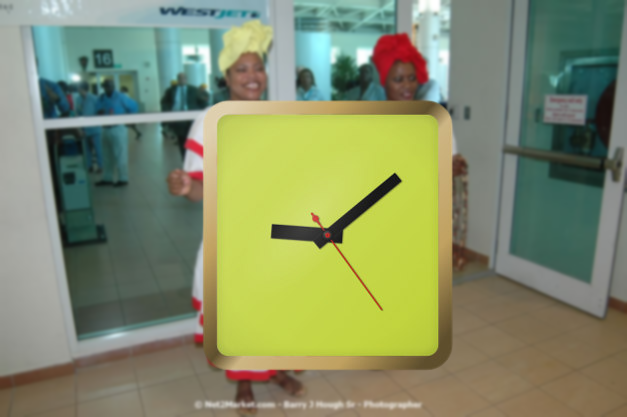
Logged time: 9 h 08 min 24 s
